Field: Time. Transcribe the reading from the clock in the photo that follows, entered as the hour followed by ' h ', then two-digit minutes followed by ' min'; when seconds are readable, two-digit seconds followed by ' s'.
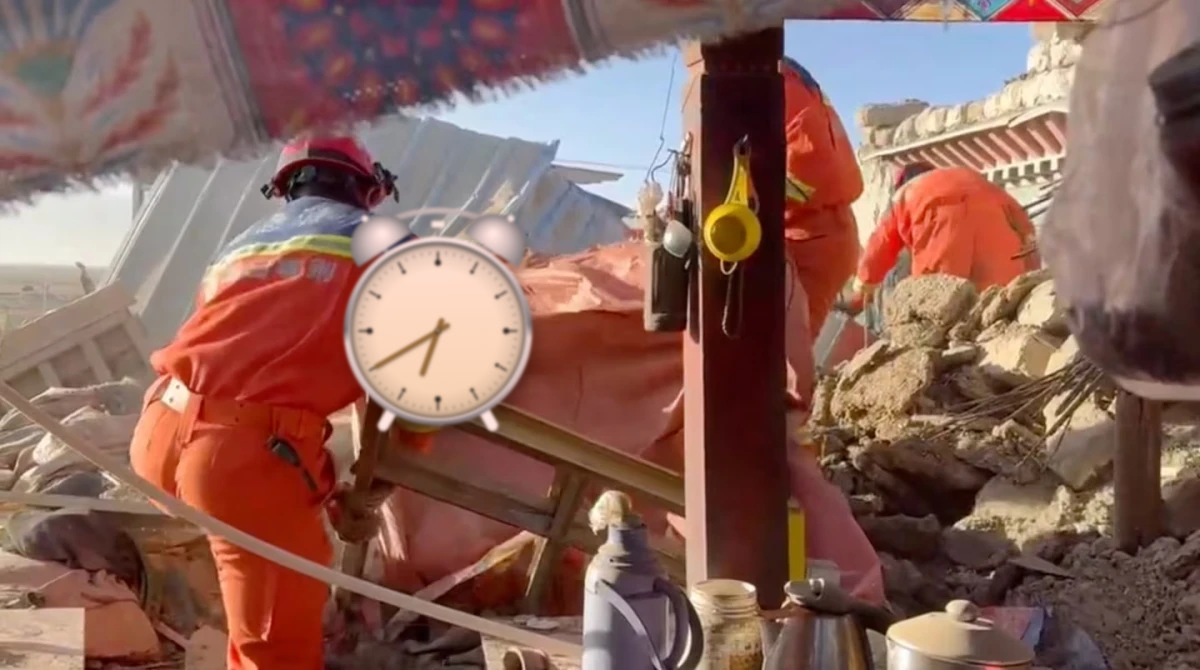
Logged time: 6 h 40 min
